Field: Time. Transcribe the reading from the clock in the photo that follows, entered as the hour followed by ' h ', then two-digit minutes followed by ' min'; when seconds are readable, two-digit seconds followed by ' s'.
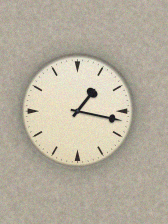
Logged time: 1 h 17 min
